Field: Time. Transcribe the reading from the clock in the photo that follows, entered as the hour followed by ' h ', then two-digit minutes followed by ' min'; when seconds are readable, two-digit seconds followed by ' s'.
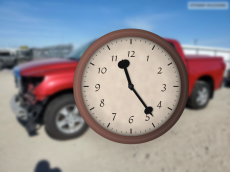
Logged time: 11 h 24 min
